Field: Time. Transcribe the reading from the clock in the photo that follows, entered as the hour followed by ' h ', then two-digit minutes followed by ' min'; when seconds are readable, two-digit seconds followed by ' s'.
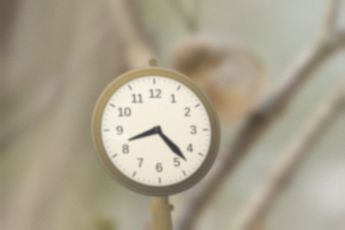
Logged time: 8 h 23 min
